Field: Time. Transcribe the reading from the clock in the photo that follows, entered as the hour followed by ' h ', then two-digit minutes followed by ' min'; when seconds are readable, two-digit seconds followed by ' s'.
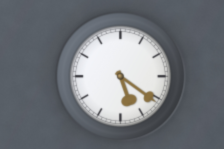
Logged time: 5 h 21 min
